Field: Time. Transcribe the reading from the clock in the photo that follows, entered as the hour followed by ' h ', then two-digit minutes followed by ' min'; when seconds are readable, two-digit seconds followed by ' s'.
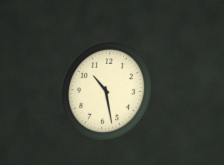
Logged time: 10 h 27 min
